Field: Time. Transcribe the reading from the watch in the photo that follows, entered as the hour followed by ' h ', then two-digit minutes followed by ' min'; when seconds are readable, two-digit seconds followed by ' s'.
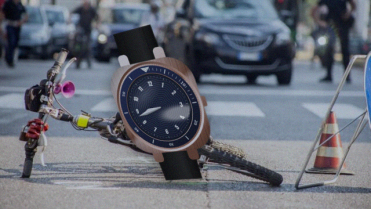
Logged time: 8 h 43 min
